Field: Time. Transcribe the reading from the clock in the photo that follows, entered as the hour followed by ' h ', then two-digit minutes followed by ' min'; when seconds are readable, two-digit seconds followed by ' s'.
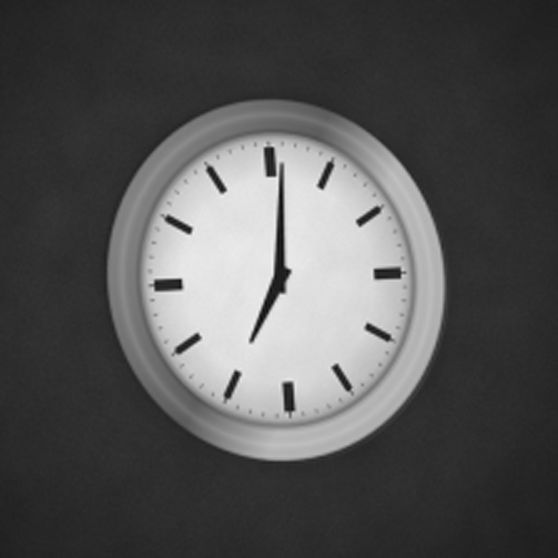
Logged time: 7 h 01 min
